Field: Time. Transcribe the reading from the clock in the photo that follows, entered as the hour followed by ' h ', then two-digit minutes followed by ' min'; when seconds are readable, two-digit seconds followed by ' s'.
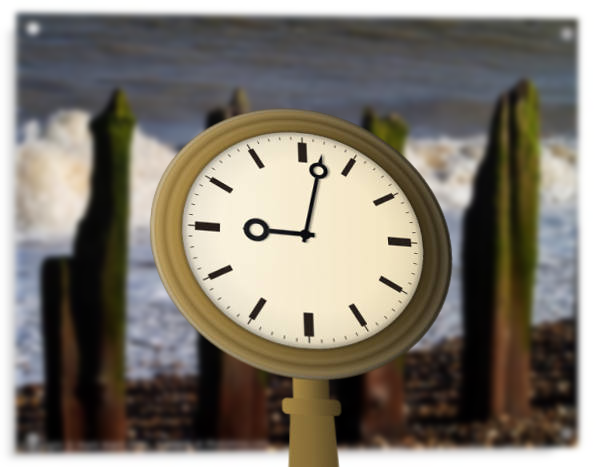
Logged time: 9 h 02 min
